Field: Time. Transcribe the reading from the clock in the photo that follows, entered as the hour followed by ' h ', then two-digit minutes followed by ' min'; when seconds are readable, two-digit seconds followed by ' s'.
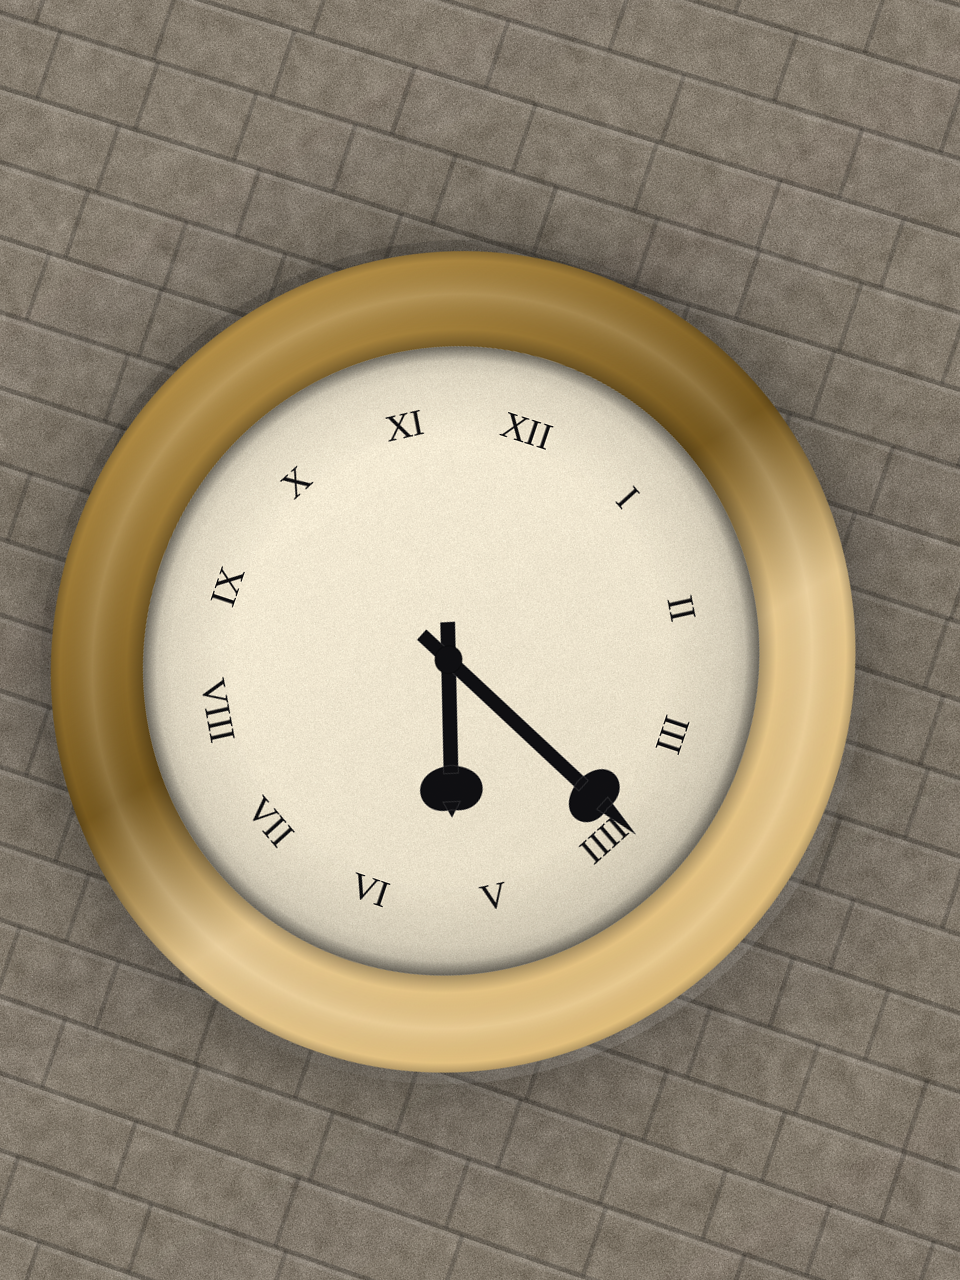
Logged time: 5 h 19 min
